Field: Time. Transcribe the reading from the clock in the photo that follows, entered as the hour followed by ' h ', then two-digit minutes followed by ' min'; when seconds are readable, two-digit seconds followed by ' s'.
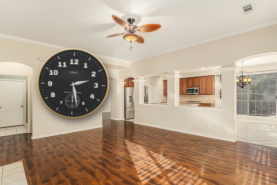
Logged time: 2 h 28 min
